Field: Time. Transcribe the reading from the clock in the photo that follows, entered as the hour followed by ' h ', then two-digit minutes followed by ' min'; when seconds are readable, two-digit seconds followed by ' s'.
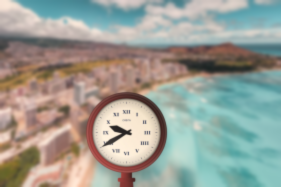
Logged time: 9 h 40 min
